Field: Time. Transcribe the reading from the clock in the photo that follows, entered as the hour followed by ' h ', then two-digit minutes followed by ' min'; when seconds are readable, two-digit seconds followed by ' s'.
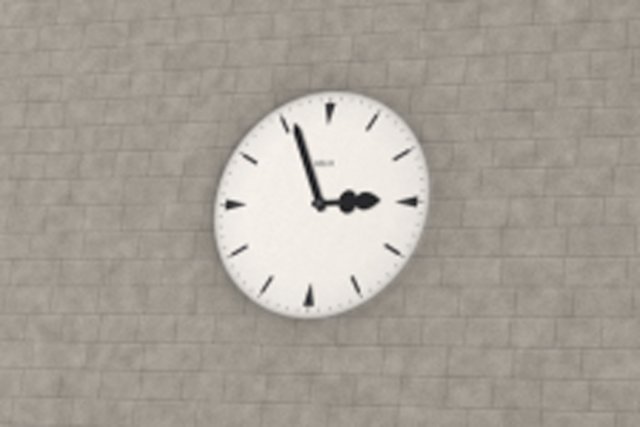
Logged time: 2 h 56 min
